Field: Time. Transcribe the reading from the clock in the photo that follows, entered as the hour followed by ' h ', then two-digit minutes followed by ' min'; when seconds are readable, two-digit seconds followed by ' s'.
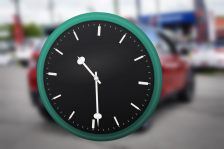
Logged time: 10 h 29 min
